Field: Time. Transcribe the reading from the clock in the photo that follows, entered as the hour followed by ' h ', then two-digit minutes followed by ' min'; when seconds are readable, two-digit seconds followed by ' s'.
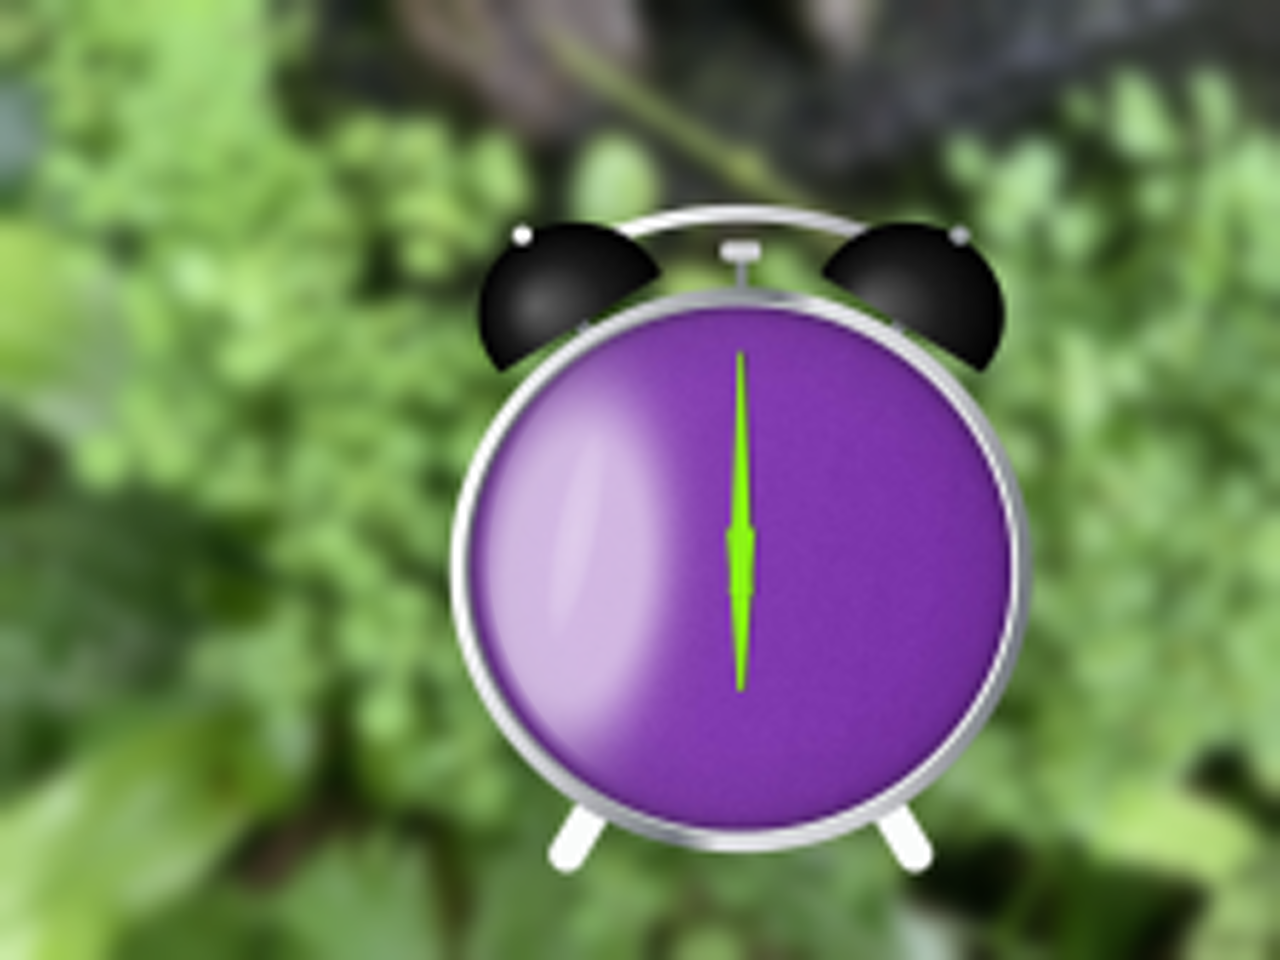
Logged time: 6 h 00 min
